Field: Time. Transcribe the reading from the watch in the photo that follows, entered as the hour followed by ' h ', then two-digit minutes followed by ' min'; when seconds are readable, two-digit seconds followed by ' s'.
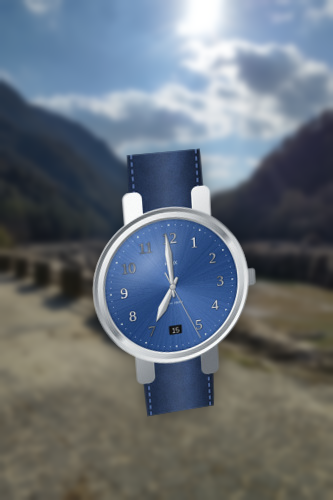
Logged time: 6 h 59 min 26 s
